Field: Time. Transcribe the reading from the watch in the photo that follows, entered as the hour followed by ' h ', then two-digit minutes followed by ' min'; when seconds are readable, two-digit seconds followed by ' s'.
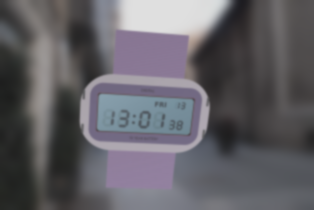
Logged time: 13 h 01 min
